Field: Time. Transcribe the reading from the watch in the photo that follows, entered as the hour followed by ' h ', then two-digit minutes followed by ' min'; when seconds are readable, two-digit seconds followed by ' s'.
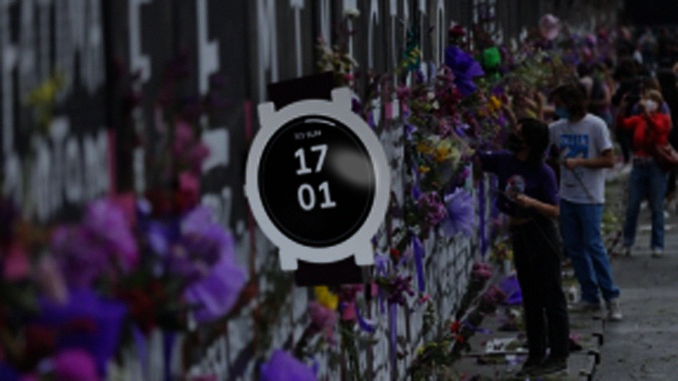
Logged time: 17 h 01 min
